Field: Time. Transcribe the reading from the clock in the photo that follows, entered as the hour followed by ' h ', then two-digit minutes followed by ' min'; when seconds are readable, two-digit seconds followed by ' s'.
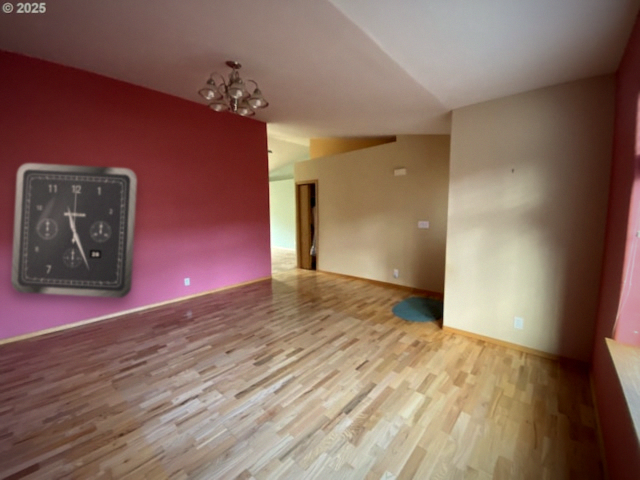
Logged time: 11 h 26 min
